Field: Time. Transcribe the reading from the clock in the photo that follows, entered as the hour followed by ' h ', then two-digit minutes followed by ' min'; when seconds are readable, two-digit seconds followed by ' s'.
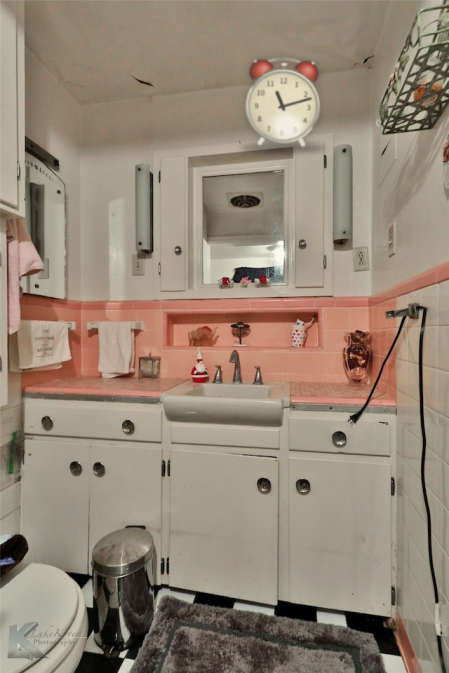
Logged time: 11 h 12 min
